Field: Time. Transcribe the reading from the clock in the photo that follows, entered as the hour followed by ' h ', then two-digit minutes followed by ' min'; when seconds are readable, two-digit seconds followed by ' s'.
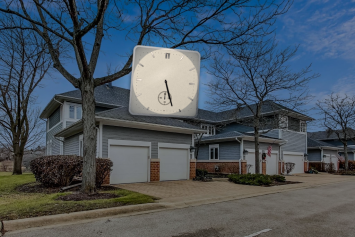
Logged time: 5 h 27 min
